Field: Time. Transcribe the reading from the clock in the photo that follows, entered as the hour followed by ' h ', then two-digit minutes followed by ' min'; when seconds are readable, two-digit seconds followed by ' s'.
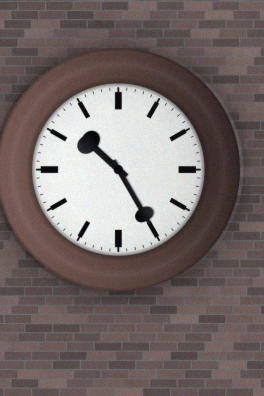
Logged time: 10 h 25 min
